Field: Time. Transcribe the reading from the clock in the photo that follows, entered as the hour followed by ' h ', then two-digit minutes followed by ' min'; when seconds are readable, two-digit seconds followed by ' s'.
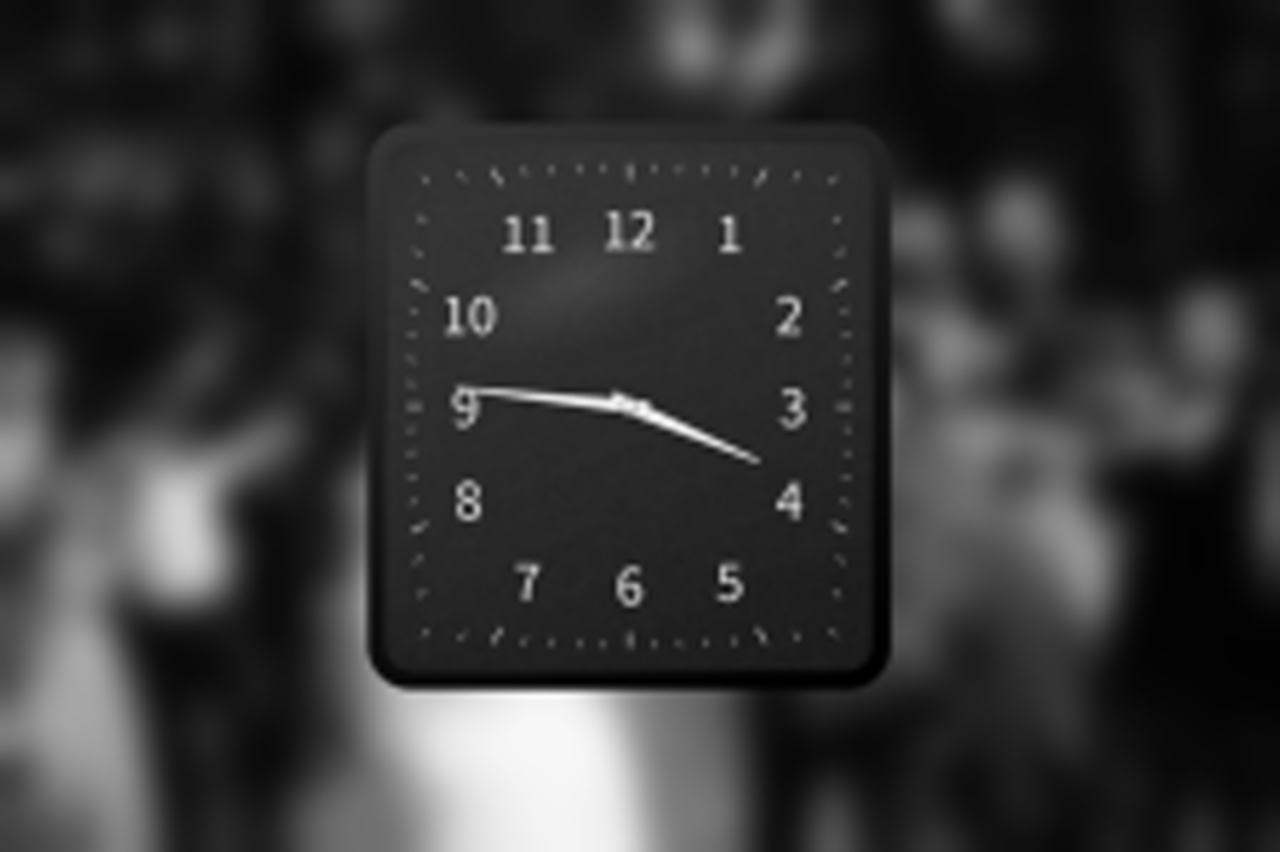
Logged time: 3 h 46 min
